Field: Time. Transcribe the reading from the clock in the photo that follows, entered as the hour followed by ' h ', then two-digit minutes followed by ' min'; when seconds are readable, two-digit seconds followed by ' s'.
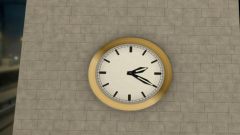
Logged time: 2 h 20 min
